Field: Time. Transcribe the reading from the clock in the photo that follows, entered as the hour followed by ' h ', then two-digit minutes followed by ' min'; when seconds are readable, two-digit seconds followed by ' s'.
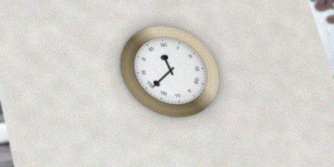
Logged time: 11 h 39 min
